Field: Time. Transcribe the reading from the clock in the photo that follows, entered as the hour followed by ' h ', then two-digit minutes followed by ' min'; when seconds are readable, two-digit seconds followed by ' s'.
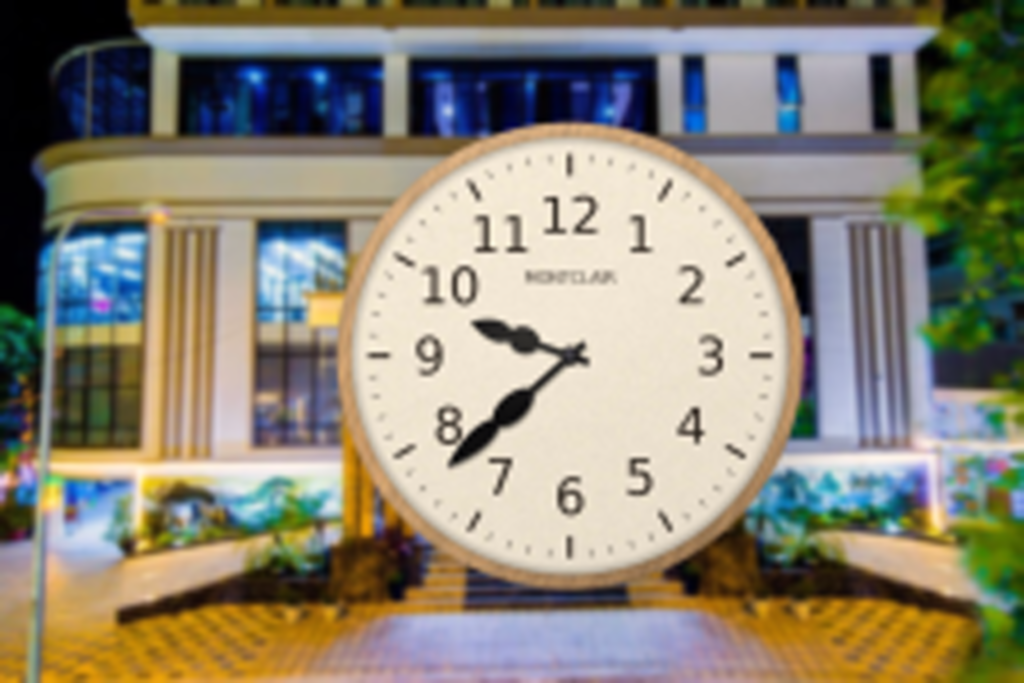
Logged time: 9 h 38 min
